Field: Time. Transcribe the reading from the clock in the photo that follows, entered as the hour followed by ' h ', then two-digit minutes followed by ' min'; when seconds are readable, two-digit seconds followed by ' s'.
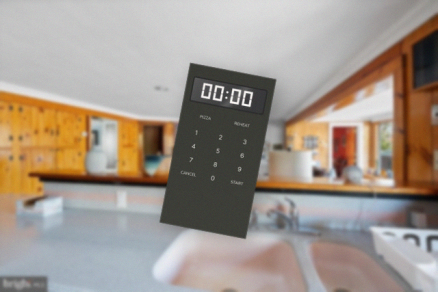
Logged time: 0 h 00 min
